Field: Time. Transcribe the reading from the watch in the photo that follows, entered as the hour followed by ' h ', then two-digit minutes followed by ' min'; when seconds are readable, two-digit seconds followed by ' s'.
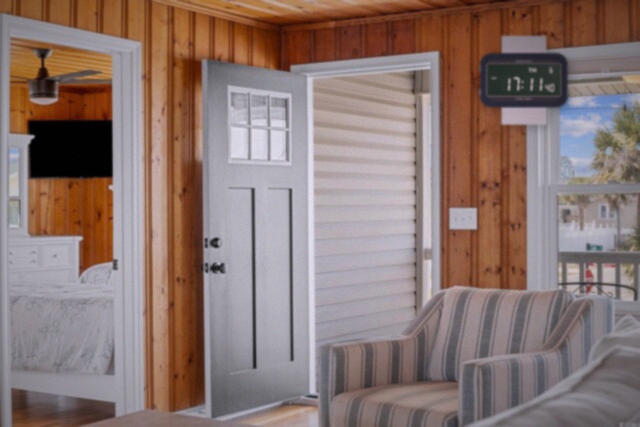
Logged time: 17 h 11 min
